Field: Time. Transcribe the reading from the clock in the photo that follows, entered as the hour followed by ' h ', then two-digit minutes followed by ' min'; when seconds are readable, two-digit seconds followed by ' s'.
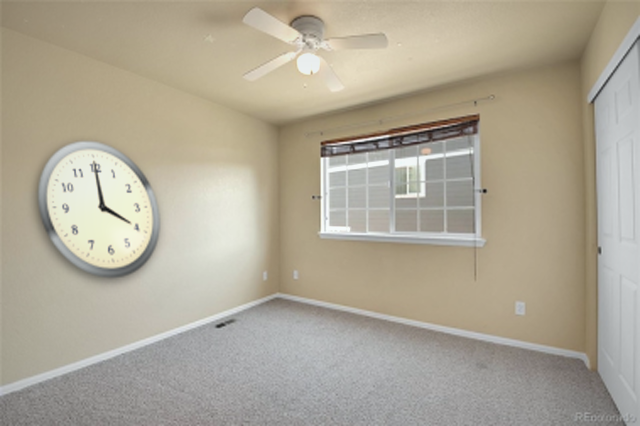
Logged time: 4 h 00 min
